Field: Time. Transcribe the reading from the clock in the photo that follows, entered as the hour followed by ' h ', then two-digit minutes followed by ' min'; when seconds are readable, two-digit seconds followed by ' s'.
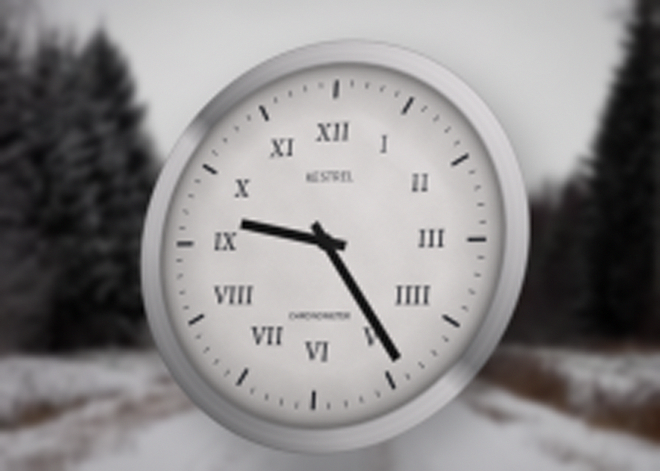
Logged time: 9 h 24 min
